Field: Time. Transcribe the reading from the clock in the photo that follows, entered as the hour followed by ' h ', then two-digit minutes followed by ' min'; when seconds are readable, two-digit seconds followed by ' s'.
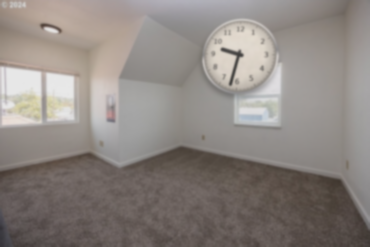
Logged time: 9 h 32 min
